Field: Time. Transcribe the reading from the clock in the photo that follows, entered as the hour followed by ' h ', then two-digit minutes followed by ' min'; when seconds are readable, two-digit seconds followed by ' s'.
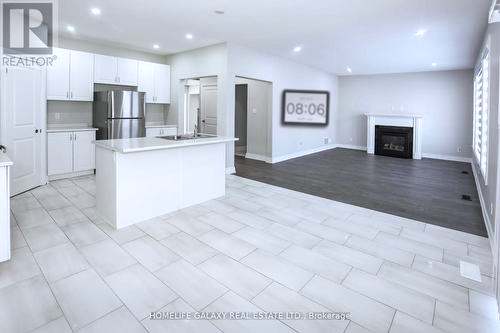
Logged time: 8 h 06 min
